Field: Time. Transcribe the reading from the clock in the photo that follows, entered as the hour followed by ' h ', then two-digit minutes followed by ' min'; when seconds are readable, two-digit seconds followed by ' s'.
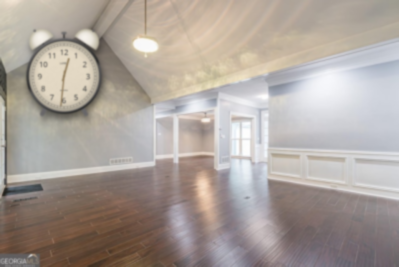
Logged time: 12 h 31 min
